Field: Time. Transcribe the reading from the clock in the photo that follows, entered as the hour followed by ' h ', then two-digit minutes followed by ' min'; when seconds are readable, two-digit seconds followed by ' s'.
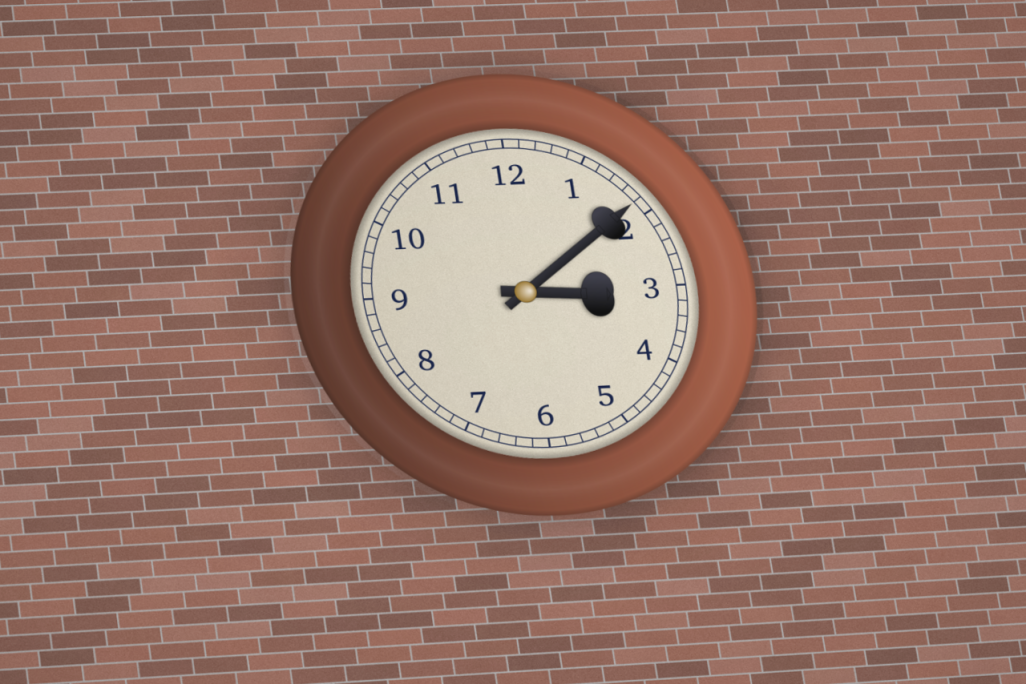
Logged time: 3 h 09 min
